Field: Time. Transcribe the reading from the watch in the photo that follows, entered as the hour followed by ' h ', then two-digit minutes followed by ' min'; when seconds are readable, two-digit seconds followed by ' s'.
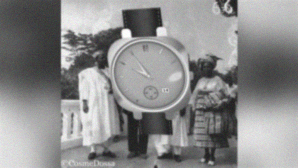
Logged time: 9 h 55 min
